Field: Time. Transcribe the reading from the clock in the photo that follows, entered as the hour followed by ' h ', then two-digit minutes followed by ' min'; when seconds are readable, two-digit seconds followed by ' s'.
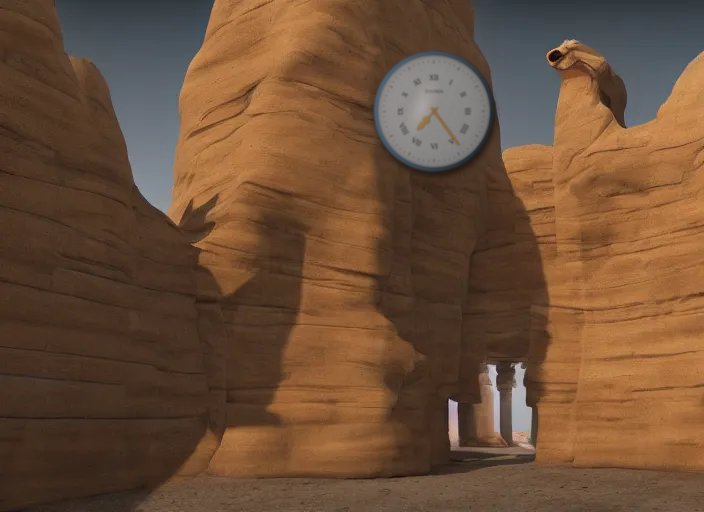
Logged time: 7 h 24 min
